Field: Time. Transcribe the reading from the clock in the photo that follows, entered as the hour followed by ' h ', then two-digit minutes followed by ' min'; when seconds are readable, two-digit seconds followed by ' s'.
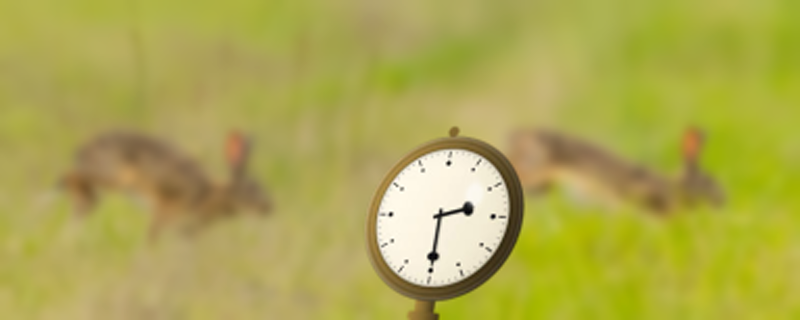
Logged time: 2 h 30 min
